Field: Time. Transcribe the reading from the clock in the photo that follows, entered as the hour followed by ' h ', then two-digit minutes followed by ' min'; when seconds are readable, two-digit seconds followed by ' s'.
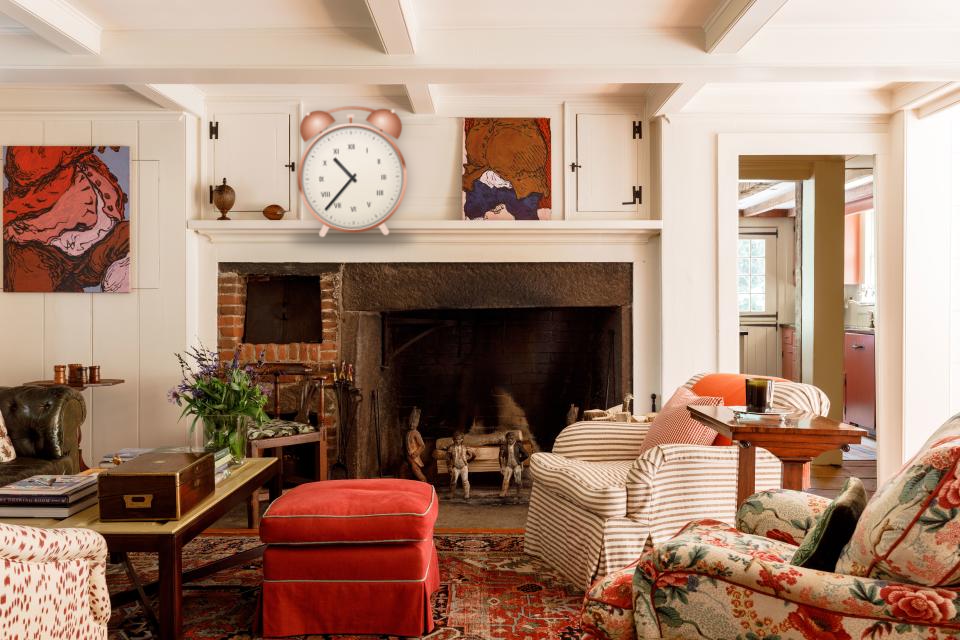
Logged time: 10 h 37 min
